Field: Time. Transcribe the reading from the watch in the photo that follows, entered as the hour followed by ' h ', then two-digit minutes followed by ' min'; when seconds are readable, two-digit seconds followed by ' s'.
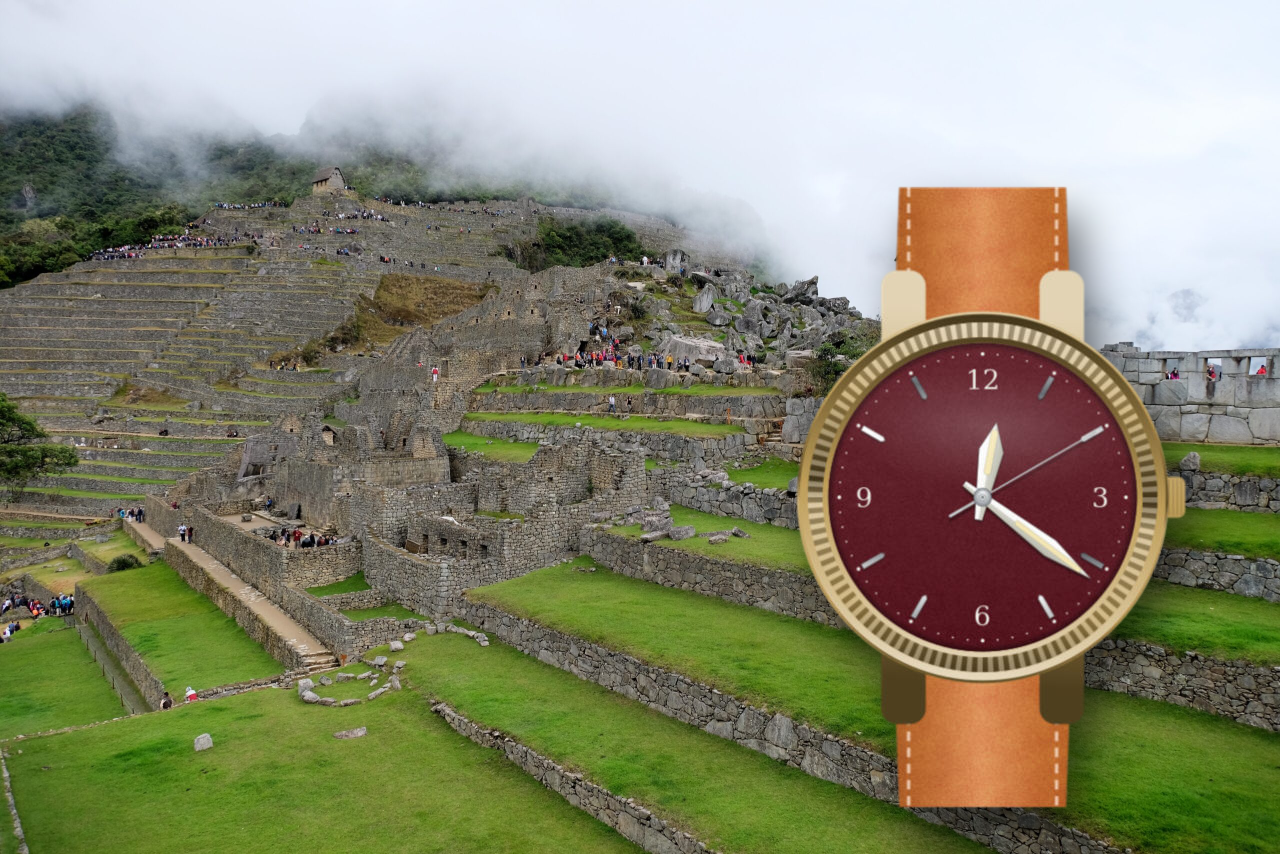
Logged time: 12 h 21 min 10 s
